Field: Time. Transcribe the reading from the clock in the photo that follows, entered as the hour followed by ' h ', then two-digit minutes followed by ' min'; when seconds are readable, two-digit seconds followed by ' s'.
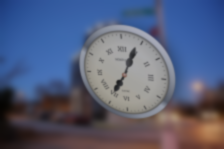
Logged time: 7 h 04 min
